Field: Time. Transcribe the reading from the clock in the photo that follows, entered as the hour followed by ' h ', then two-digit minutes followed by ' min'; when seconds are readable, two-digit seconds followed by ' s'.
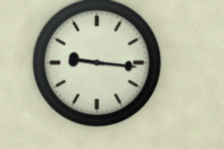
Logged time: 9 h 16 min
